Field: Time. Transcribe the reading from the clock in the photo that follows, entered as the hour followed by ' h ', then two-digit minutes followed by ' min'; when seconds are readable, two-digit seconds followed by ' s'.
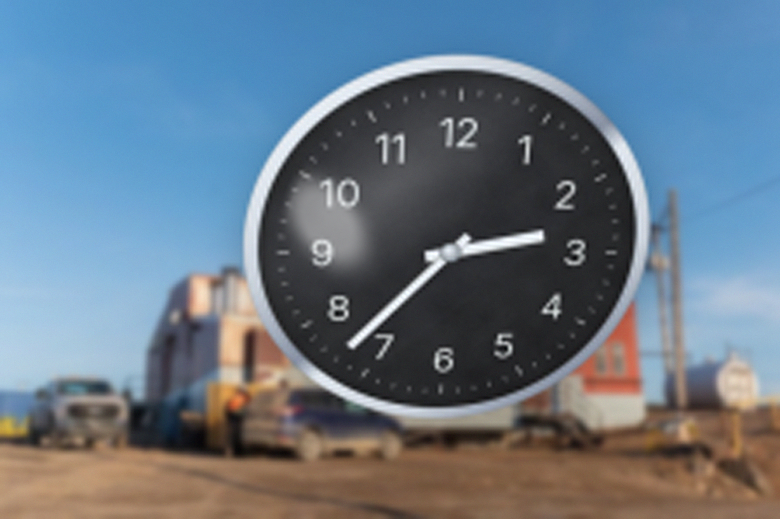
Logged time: 2 h 37 min
